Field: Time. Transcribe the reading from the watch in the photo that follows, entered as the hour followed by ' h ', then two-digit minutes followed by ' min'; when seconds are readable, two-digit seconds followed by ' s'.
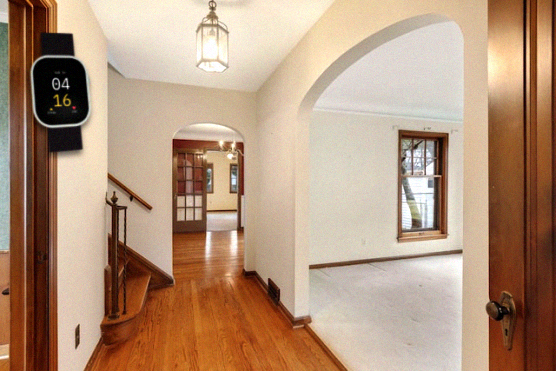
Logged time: 4 h 16 min
